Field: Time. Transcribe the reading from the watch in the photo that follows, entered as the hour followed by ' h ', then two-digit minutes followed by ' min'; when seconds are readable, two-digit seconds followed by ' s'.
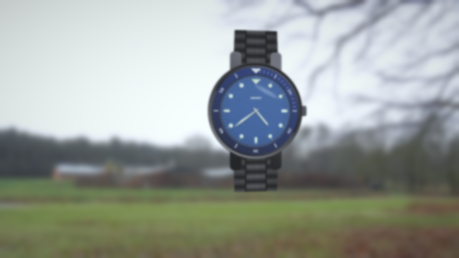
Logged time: 4 h 39 min
